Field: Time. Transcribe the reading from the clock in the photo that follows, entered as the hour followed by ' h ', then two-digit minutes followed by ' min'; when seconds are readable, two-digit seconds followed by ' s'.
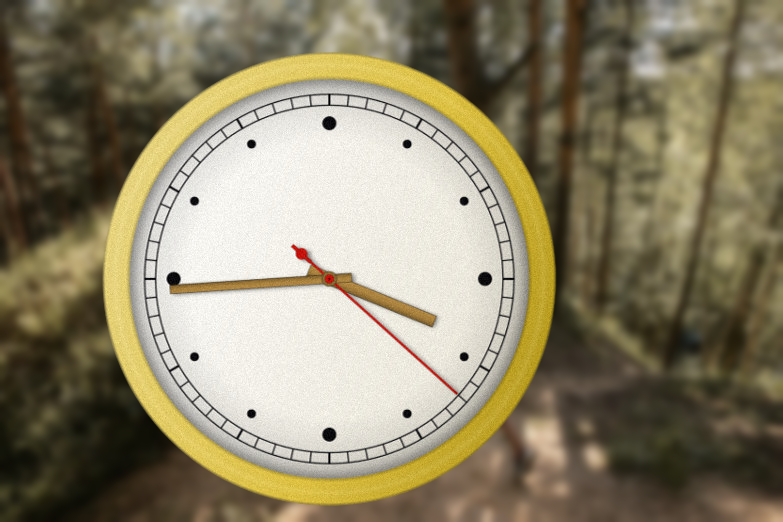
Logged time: 3 h 44 min 22 s
